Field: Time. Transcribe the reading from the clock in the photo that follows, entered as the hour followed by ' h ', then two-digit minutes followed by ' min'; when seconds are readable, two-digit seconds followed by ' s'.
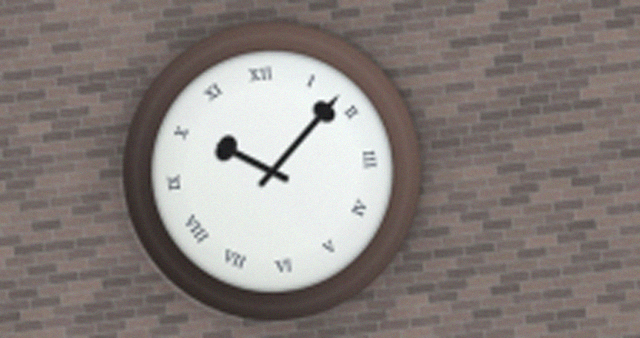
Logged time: 10 h 08 min
